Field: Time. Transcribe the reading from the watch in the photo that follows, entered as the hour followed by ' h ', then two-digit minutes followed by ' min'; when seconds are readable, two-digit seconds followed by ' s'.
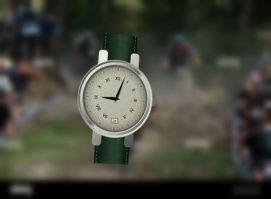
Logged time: 9 h 03 min
